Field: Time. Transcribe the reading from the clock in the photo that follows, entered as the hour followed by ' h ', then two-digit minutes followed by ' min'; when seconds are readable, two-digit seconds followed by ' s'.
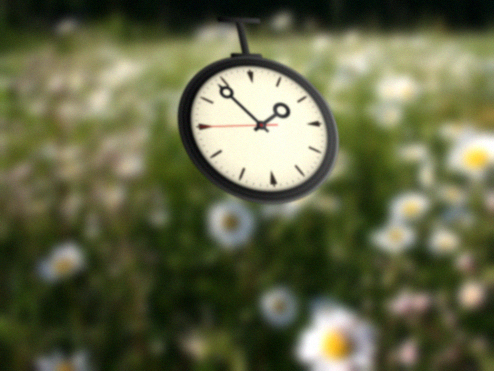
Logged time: 1 h 53 min 45 s
